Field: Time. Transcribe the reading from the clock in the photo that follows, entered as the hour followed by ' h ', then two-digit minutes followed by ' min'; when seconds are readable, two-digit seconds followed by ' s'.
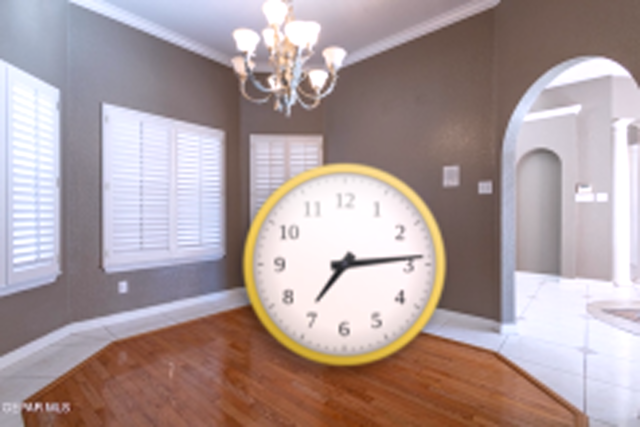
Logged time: 7 h 14 min
